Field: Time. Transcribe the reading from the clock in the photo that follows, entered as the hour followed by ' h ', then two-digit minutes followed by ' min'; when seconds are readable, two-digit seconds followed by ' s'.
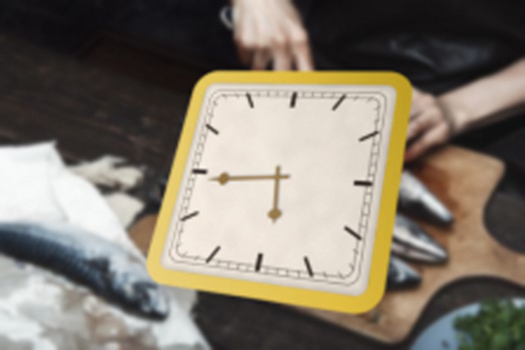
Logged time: 5 h 44 min
